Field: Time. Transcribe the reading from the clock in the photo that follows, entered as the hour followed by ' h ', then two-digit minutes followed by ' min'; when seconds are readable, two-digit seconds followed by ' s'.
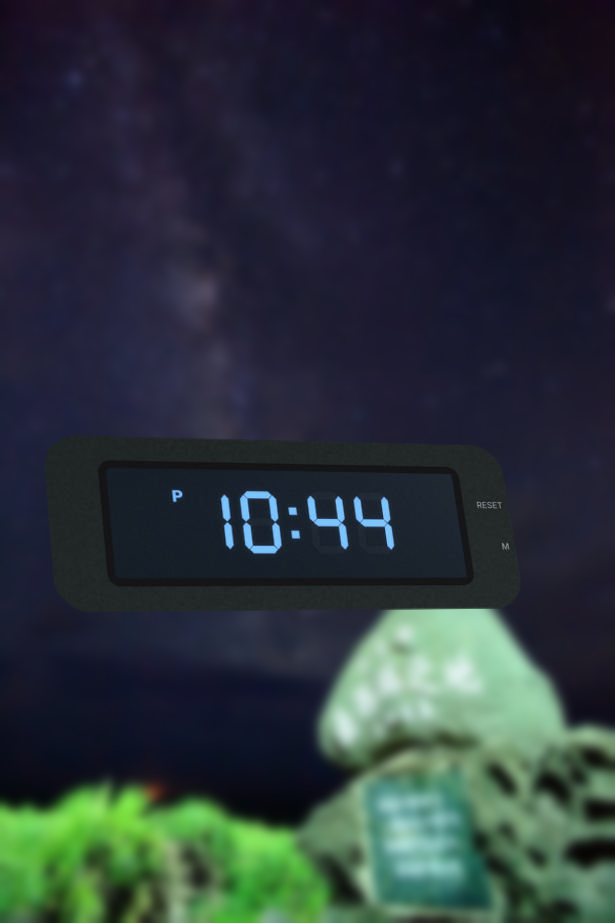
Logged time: 10 h 44 min
